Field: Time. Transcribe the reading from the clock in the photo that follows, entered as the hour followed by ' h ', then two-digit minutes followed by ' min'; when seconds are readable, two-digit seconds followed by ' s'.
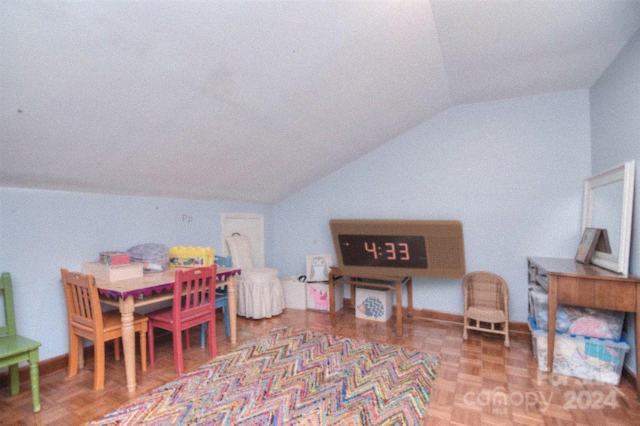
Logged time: 4 h 33 min
